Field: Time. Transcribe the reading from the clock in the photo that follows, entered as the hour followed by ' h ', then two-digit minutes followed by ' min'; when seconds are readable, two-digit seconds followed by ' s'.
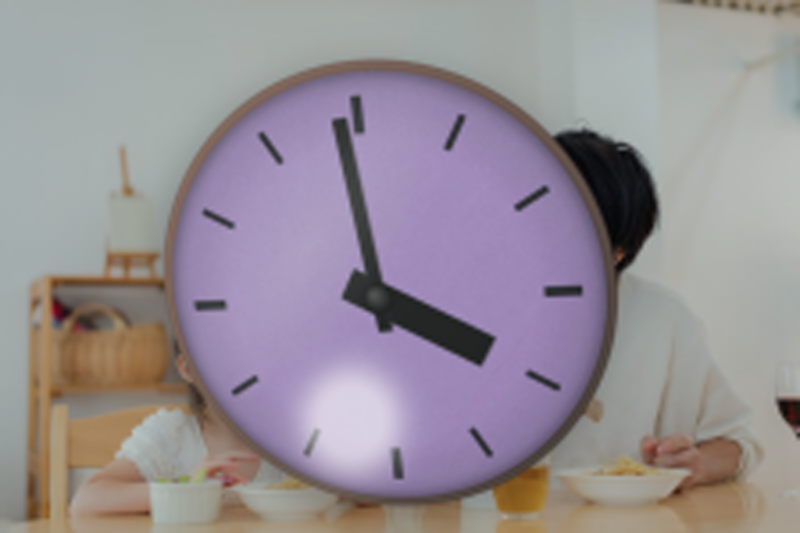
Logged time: 3 h 59 min
